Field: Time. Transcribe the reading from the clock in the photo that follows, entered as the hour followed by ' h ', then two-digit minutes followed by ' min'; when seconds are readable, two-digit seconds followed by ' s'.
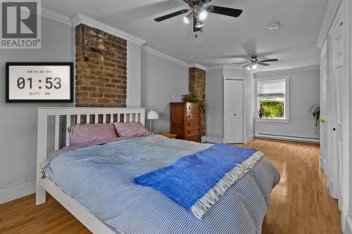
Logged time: 1 h 53 min
